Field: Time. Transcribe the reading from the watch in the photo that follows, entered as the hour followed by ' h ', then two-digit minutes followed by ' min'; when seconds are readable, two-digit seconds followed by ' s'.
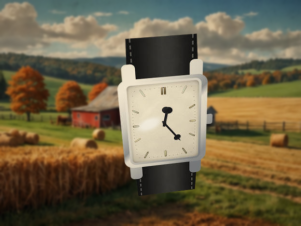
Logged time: 12 h 24 min
